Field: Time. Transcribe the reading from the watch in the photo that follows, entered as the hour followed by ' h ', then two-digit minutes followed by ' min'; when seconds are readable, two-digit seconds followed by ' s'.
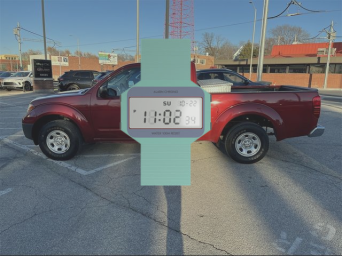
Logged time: 11 h 02 min 34 s
